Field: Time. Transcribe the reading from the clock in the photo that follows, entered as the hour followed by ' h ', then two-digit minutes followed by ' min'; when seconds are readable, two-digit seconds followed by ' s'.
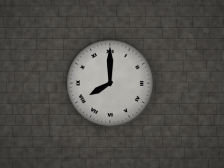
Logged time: 8 h 00 min
